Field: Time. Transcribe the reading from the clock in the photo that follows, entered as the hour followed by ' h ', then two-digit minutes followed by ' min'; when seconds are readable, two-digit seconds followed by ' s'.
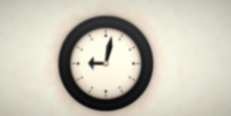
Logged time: 9 h 02 min
